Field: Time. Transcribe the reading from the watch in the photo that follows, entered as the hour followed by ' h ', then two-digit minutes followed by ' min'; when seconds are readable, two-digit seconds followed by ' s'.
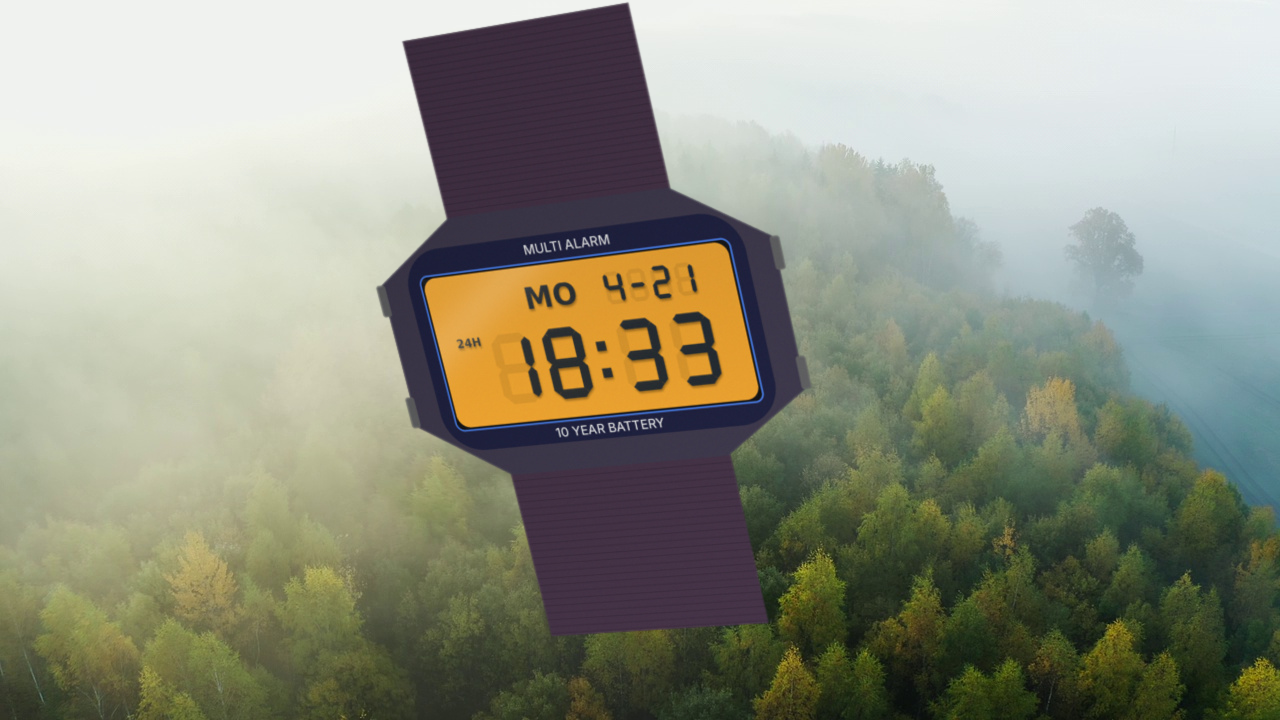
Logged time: 18 h 33 min
